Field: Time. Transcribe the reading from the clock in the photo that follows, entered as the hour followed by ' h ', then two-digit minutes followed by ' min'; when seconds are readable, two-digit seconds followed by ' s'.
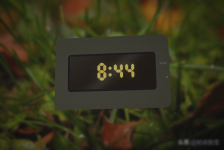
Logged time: 8 h 44 min
